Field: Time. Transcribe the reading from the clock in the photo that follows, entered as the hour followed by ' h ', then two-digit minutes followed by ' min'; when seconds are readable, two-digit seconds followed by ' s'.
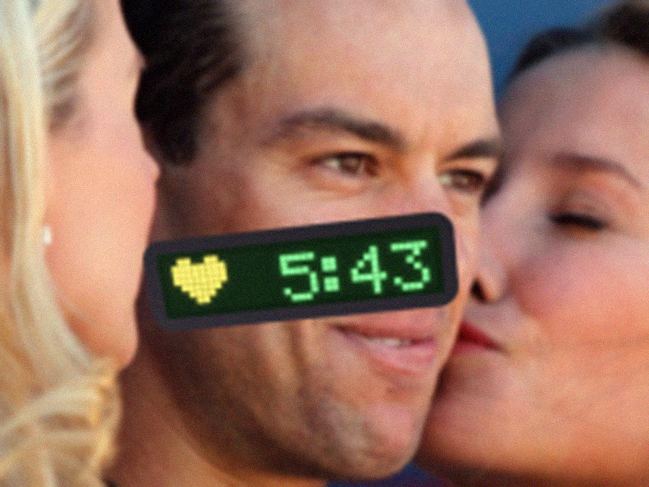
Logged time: 5 h 43 min
